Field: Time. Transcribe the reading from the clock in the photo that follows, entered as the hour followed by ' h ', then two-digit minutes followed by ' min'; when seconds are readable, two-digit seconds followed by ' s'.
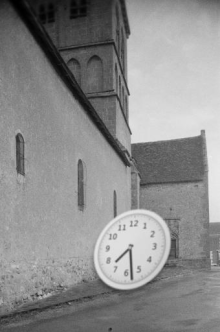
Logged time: 7 h 28 min
